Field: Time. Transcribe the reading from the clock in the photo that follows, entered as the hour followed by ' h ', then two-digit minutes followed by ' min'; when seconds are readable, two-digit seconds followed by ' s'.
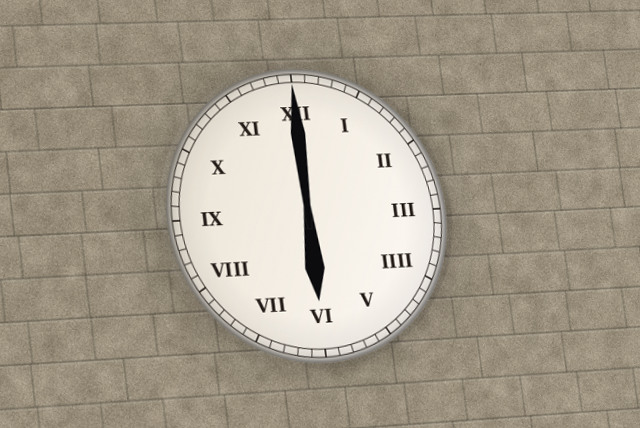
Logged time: 6 h 00 min
